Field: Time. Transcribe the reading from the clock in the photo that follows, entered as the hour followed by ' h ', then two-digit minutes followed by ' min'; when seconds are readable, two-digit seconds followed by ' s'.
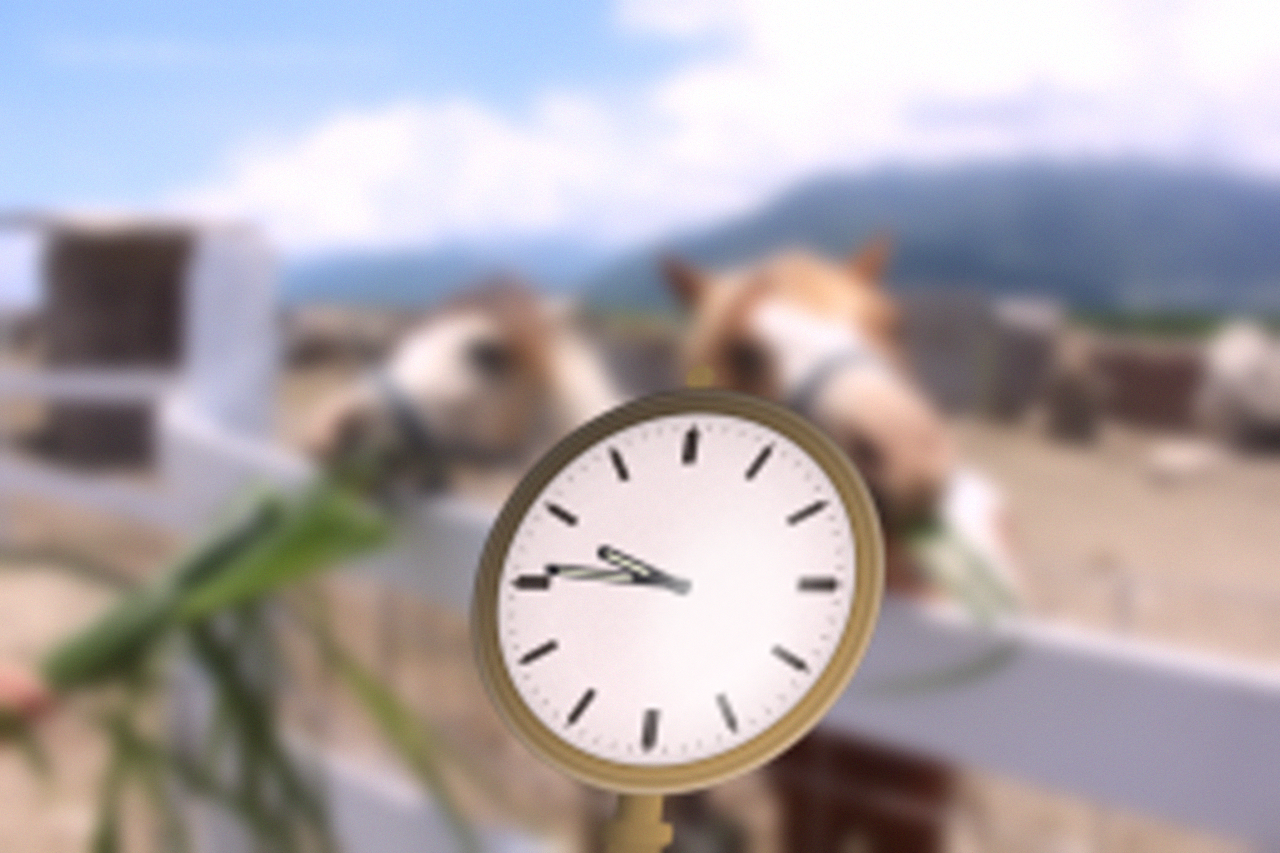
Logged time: 9 h 46 min
